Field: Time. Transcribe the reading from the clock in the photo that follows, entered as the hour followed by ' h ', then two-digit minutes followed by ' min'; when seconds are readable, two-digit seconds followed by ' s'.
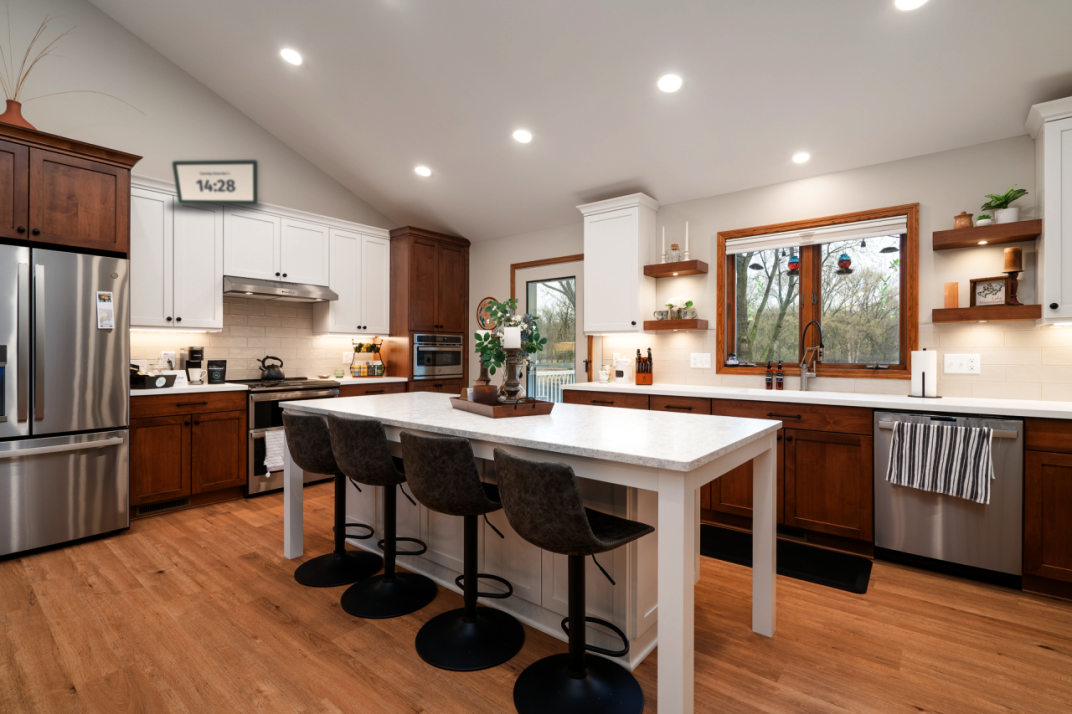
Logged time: 14 h 28 min
